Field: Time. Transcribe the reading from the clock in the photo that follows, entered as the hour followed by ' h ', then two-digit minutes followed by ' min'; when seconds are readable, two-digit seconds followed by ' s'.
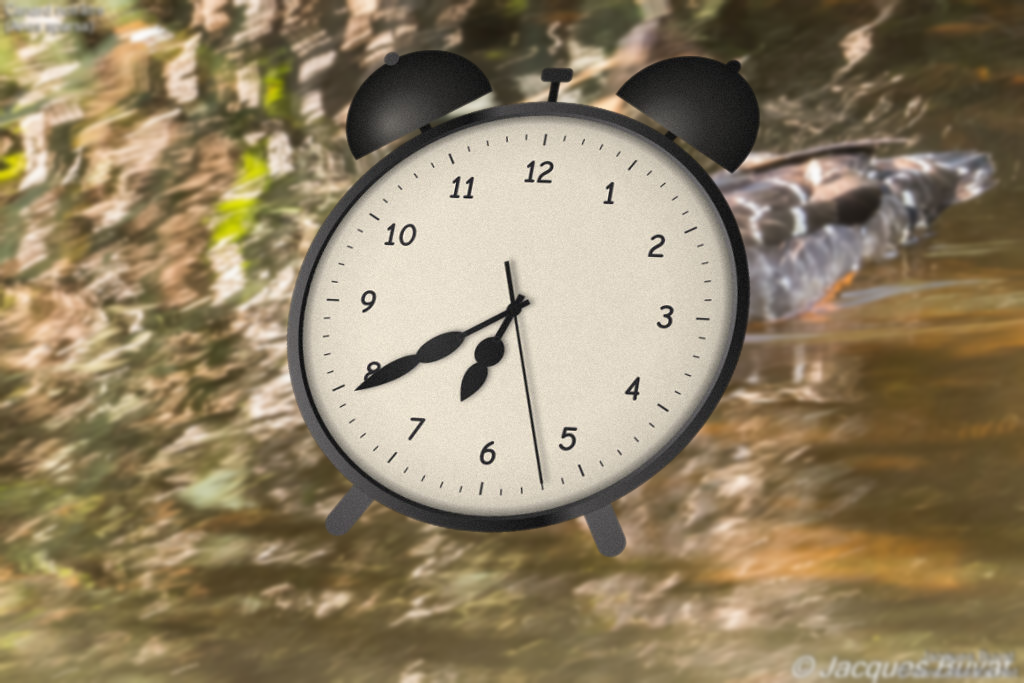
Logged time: 6 h 39 min 27 s
